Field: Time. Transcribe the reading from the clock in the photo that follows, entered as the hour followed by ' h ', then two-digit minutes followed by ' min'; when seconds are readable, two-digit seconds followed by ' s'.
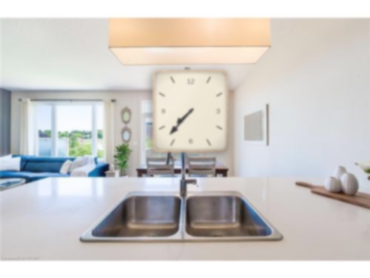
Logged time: 7 h 37 min
